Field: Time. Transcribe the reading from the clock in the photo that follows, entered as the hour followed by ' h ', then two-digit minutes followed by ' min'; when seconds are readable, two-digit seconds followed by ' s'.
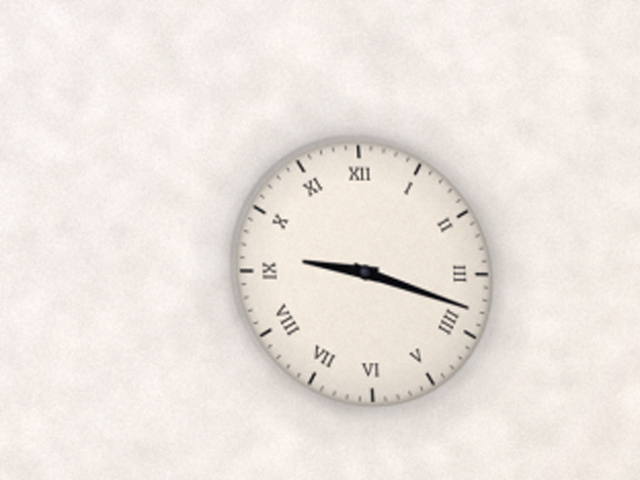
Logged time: 9 h 18 min
